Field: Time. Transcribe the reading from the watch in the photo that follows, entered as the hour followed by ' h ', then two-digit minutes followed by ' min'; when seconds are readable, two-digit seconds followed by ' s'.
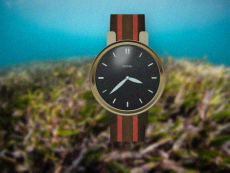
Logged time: 3 h 38 min
